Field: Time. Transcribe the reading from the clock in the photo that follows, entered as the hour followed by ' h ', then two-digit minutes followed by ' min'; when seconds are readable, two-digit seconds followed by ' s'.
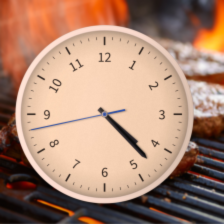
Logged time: 4 h 22 min 43 s
